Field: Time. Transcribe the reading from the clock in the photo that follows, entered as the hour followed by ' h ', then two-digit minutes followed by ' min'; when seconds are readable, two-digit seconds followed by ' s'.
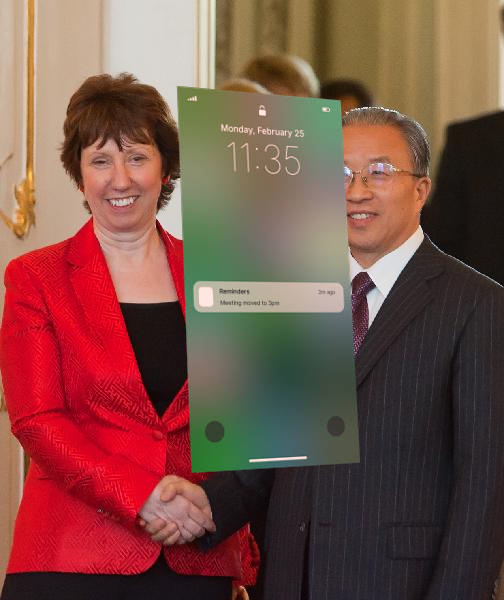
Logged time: 11 h 35 min
